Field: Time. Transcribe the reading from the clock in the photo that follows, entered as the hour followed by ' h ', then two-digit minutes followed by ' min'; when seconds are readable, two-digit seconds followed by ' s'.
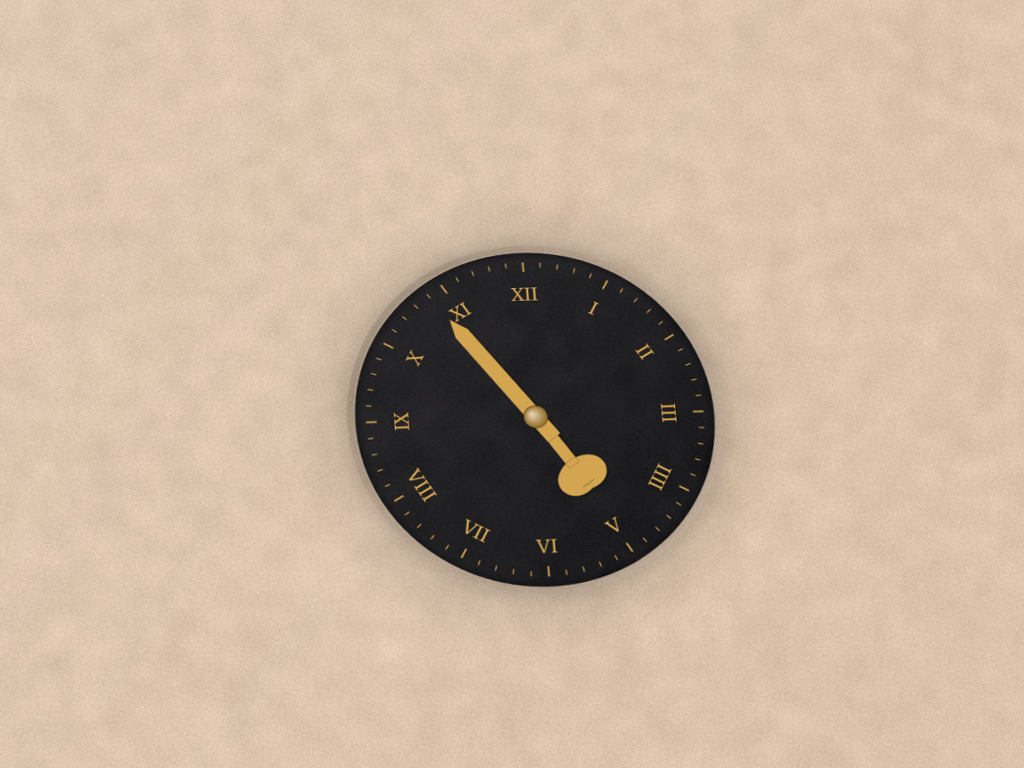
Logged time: 4 h 54 min
